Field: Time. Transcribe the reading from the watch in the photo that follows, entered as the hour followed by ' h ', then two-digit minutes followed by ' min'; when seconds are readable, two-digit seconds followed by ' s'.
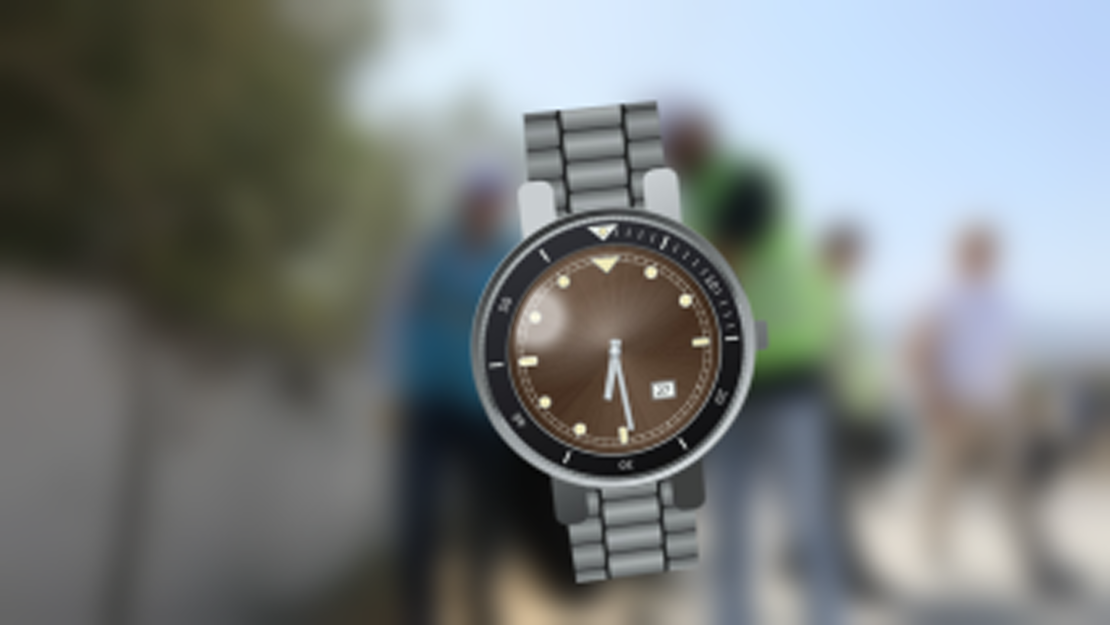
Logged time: 6 h 29 min
